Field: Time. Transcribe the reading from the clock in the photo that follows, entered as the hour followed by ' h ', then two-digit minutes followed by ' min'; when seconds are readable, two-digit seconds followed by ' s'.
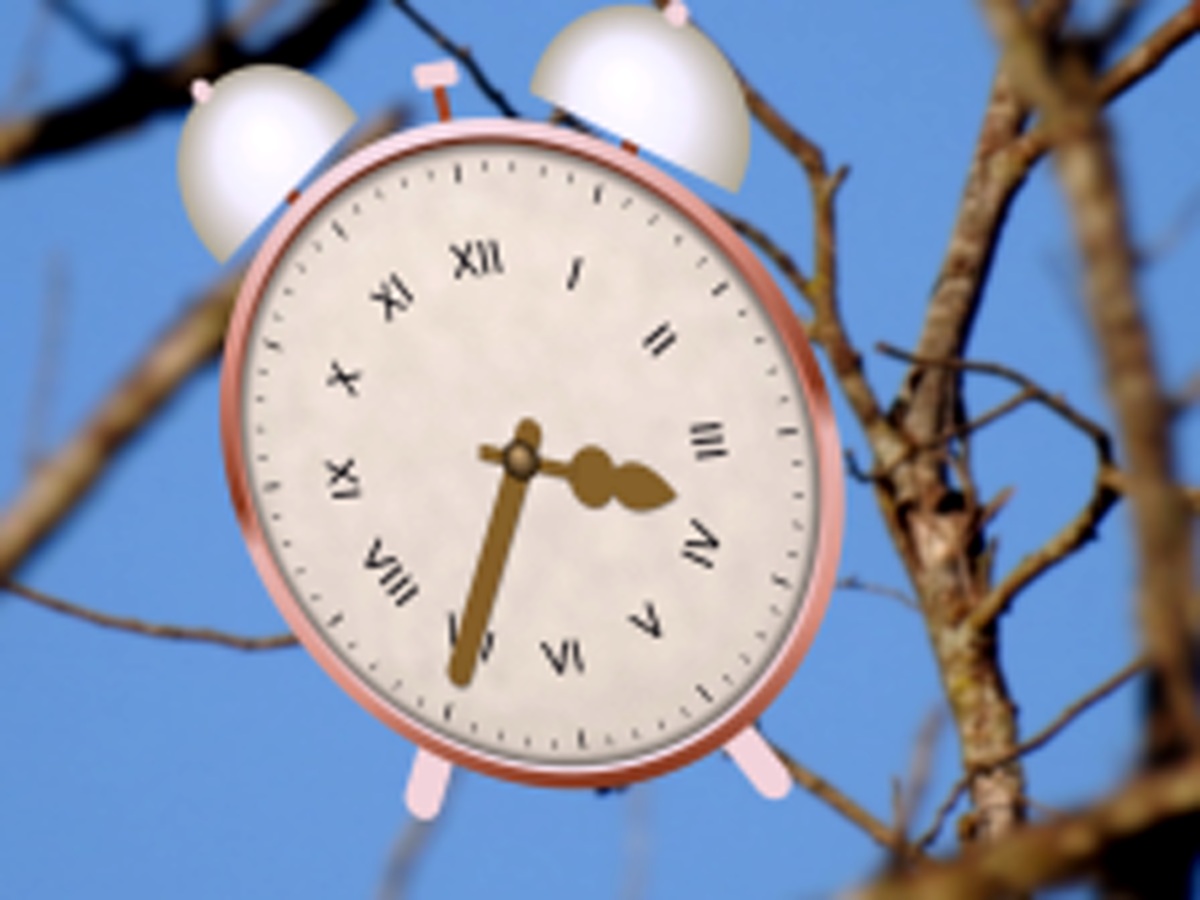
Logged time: 3 h 35 min
